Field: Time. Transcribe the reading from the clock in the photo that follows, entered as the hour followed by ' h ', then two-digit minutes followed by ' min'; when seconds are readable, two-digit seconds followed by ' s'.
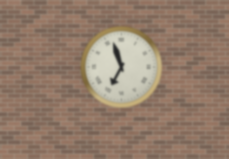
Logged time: 6 h 57 min
